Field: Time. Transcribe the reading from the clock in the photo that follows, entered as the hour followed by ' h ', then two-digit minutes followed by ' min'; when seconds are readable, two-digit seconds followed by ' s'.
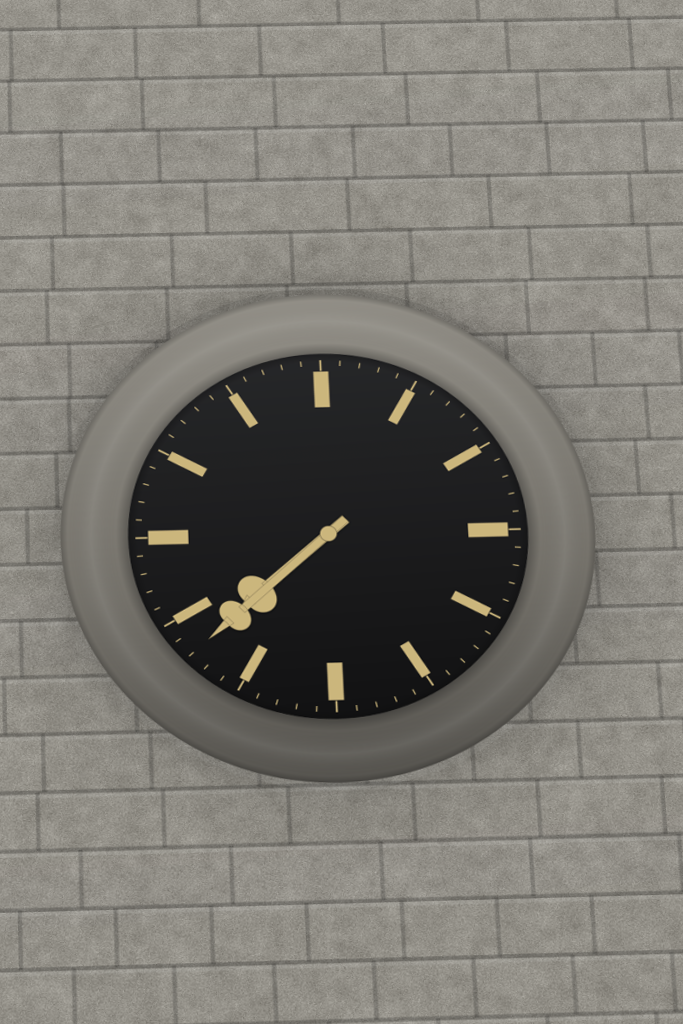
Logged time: 7 h 38 min
